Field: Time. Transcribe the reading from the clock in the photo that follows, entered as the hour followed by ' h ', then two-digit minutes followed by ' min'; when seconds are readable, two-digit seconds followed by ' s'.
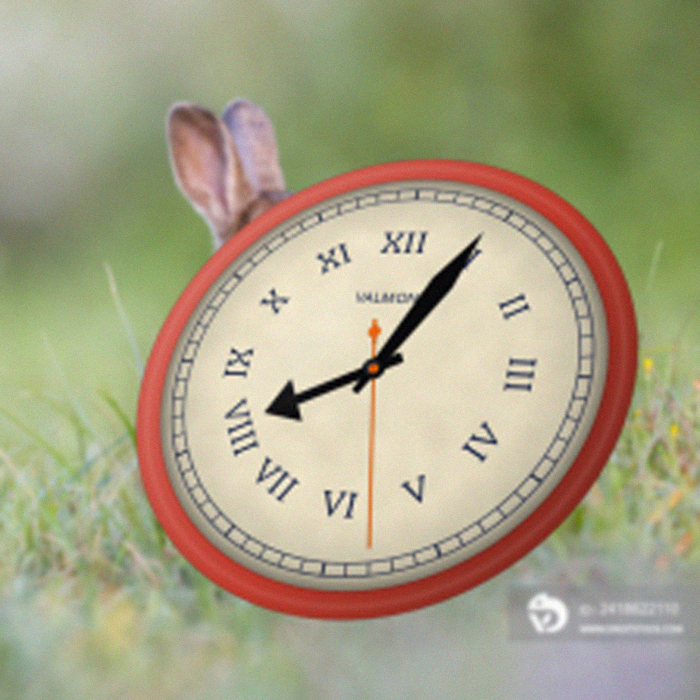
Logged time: 8 h 04 min 28 s
